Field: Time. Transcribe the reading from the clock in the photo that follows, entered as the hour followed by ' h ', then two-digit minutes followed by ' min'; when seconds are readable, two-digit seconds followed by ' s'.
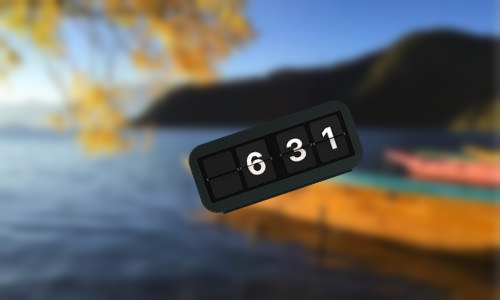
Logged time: 6 h 31 min
